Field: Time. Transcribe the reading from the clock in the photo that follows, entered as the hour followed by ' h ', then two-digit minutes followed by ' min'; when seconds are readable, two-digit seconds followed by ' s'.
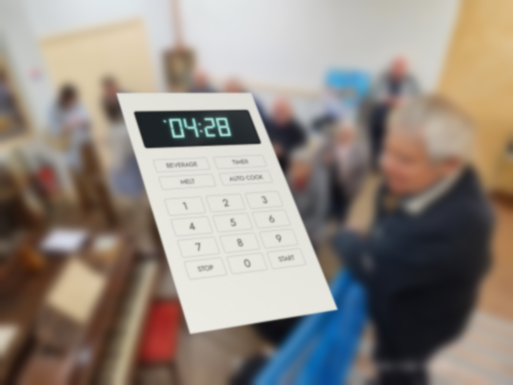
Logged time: 4 h 28 min
